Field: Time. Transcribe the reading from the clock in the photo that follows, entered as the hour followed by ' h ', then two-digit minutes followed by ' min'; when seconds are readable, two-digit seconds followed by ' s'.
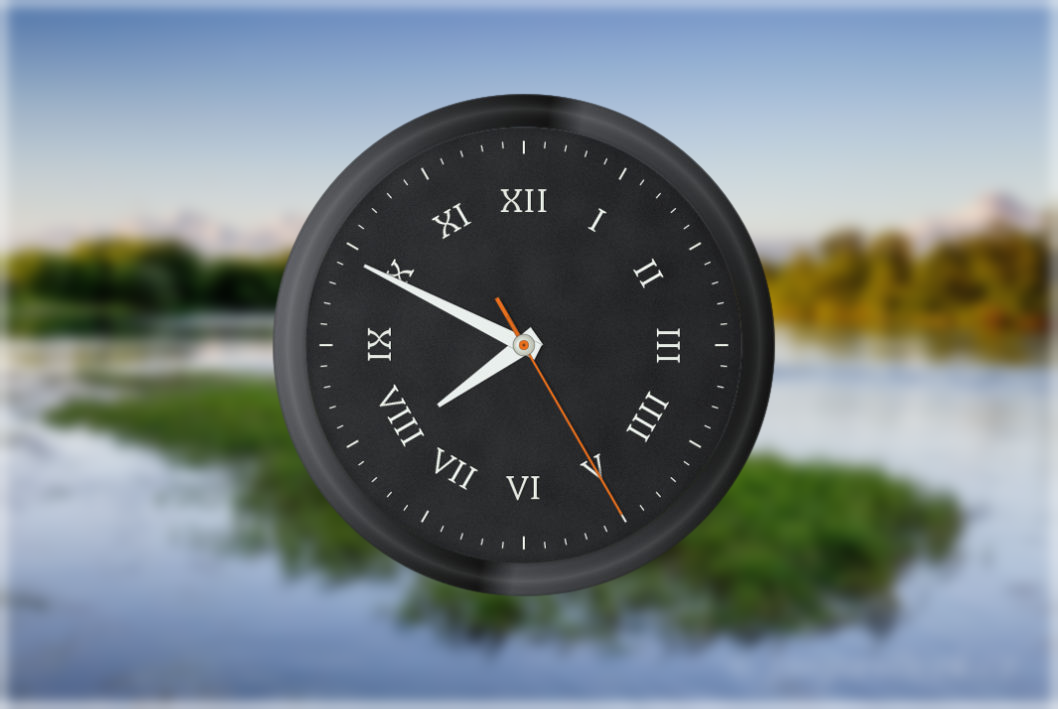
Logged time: 7 h 49 min 25 s
